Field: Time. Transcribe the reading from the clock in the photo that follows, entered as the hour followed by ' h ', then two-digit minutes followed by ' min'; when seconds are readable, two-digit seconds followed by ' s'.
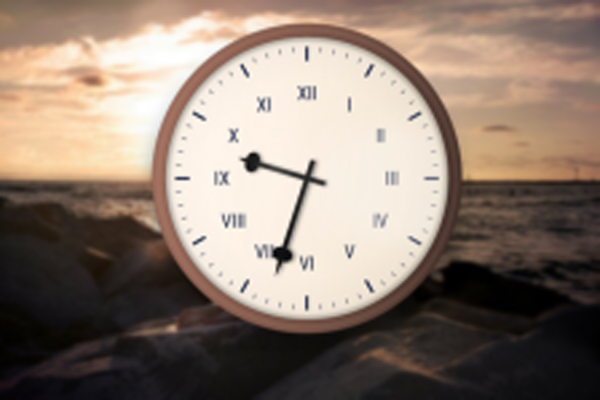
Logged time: 9 h 33 min
